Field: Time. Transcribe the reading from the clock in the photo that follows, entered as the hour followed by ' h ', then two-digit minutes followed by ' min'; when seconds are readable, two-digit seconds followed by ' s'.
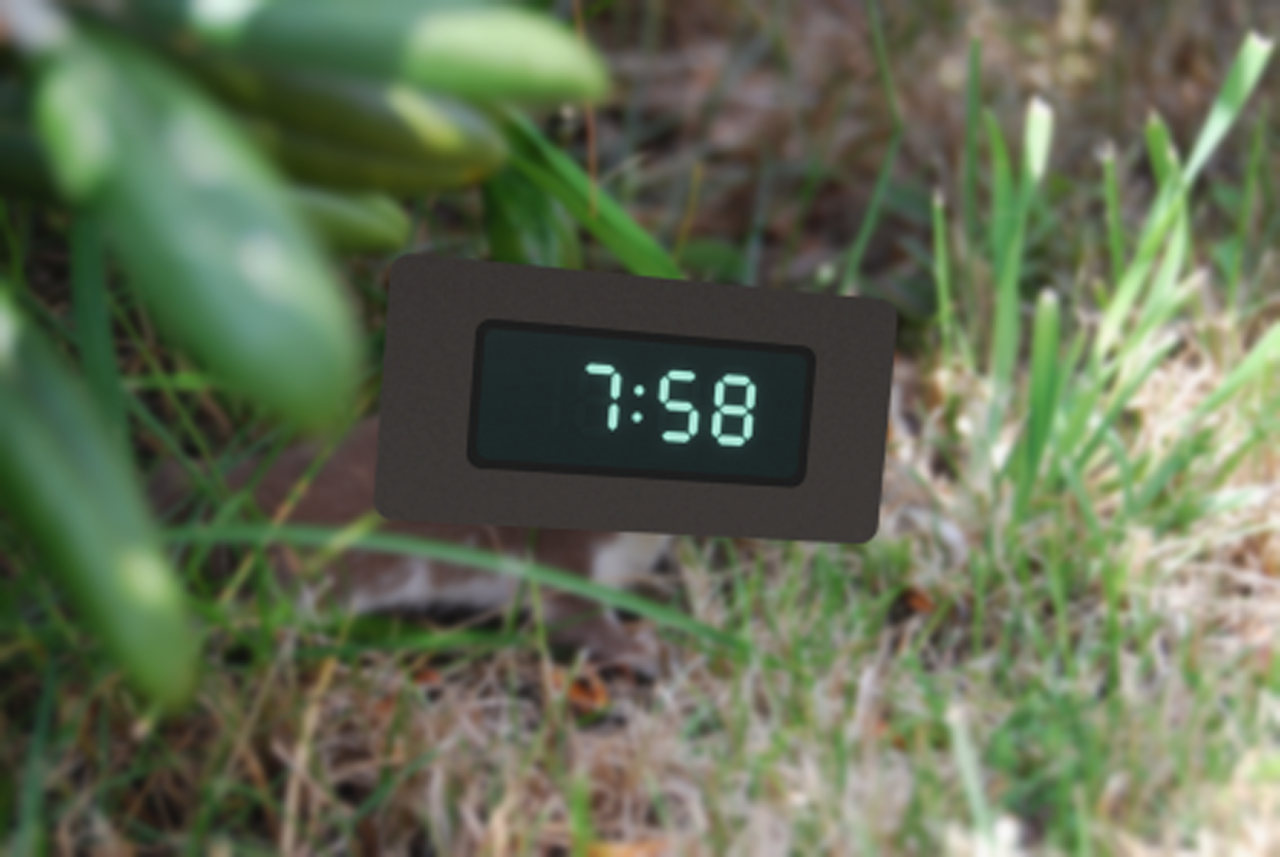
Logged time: 7 h 58 min
